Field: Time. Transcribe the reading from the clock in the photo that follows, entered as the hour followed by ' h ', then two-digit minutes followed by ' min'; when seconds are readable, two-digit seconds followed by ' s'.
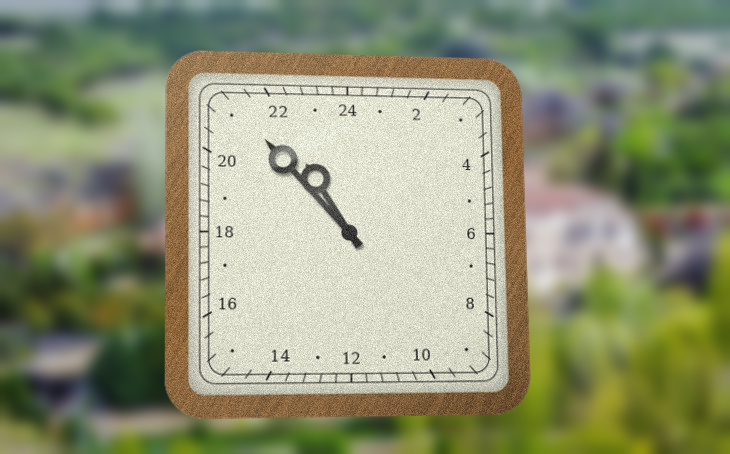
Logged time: 21 h 53 min
